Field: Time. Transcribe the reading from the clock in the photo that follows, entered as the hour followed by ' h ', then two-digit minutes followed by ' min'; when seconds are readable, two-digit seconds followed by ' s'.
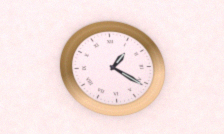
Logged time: 1 h 21 min
